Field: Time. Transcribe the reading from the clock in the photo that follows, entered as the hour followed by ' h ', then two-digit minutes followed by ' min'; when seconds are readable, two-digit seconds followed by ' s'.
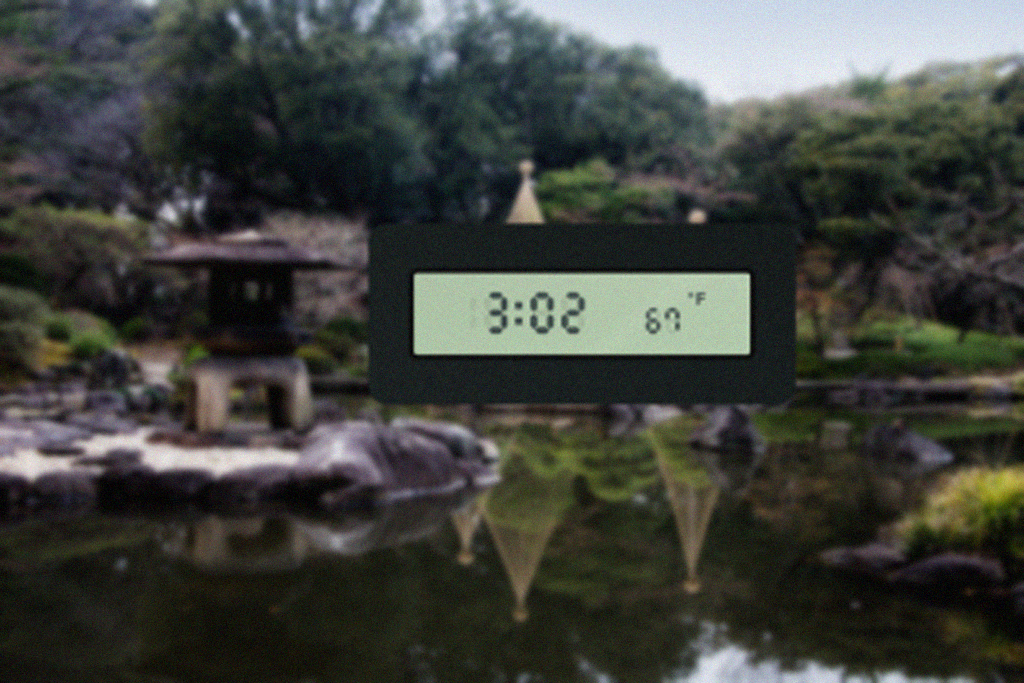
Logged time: 3 h 02 min
